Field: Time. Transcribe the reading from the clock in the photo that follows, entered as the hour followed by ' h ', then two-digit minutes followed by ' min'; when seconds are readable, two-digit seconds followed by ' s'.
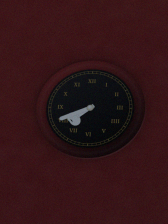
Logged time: 7 h 41 min
